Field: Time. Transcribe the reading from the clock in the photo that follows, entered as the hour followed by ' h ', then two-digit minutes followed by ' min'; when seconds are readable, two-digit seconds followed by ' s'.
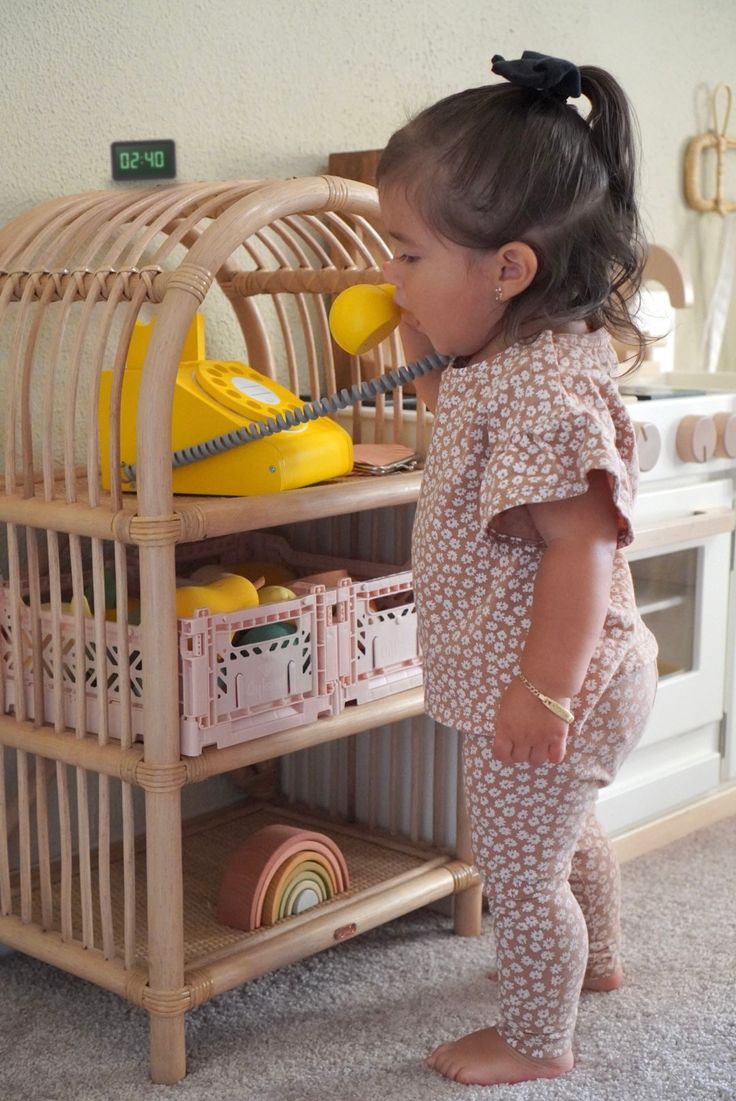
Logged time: 2 h 40 min
